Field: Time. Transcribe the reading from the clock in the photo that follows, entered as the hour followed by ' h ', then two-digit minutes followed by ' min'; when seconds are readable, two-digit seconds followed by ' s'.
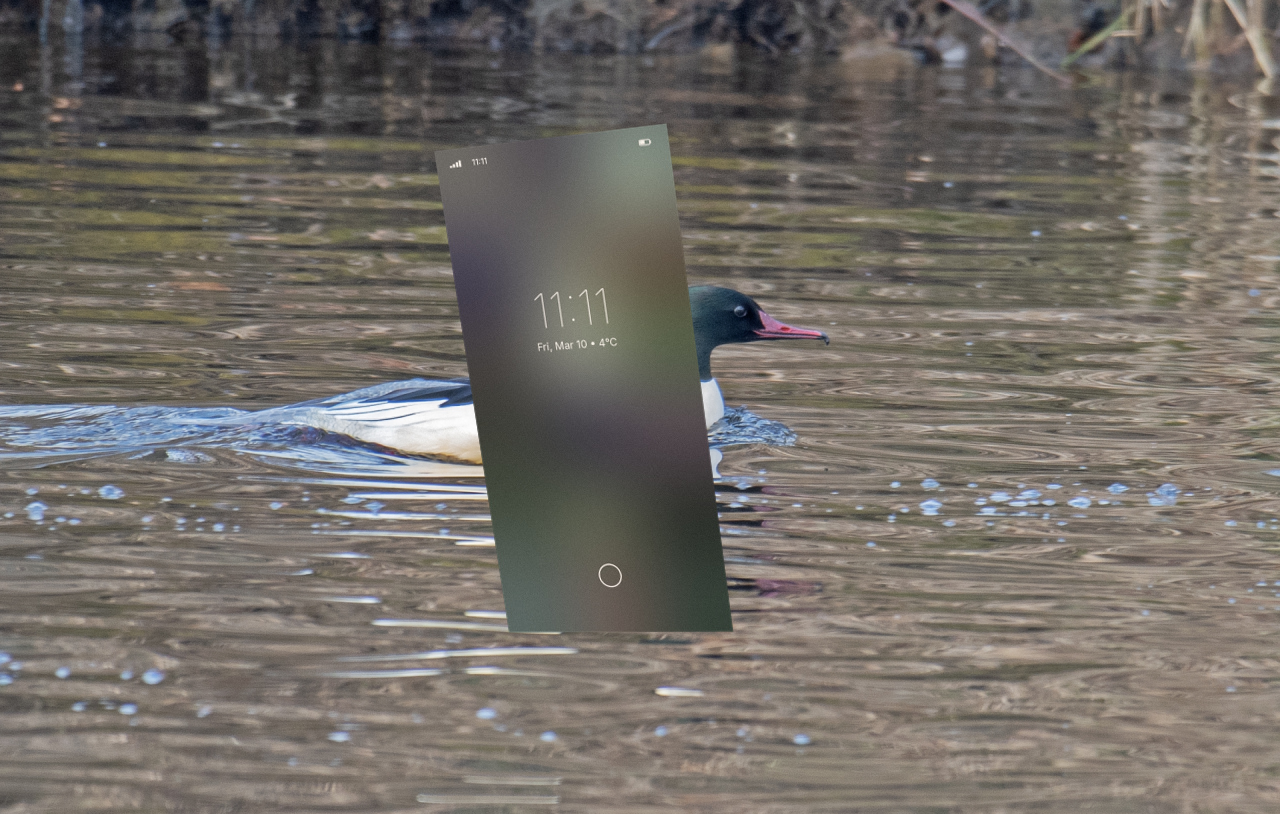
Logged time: 11 h 11 min
